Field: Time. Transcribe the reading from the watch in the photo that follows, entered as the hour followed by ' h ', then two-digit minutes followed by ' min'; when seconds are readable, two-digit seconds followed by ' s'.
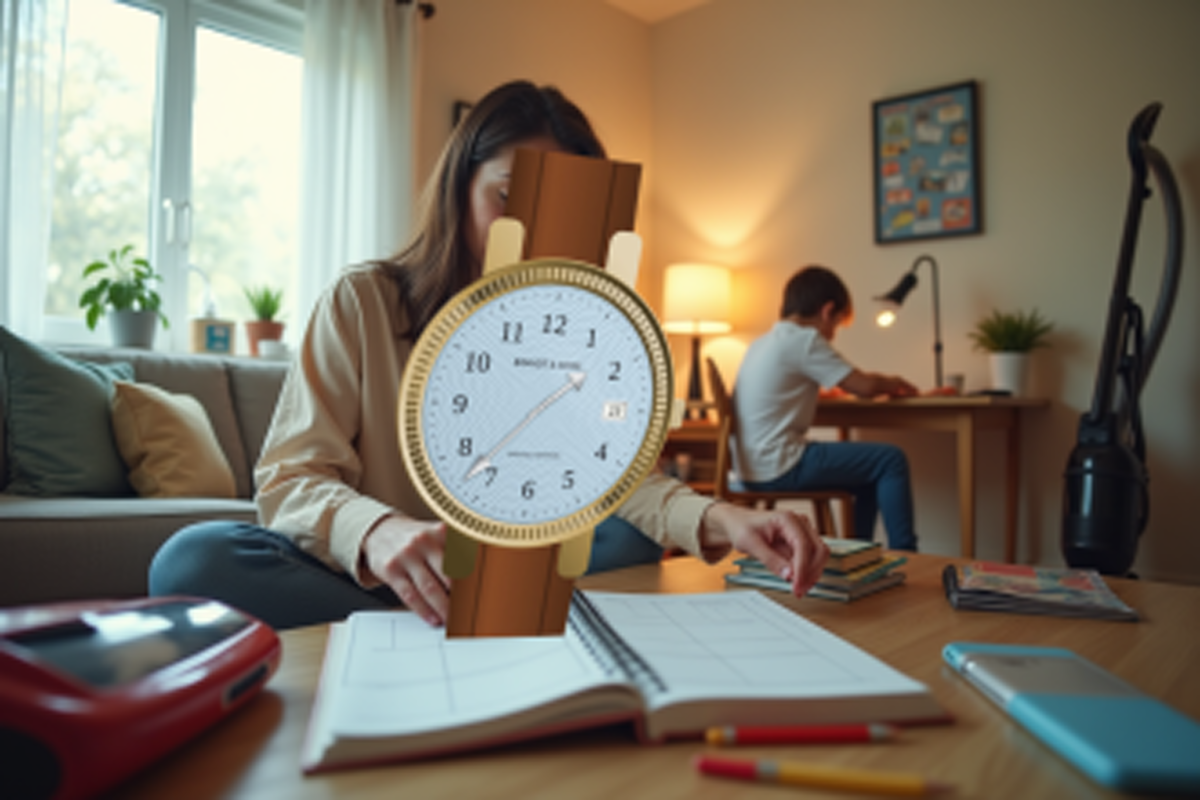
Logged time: 1 h 37 min
